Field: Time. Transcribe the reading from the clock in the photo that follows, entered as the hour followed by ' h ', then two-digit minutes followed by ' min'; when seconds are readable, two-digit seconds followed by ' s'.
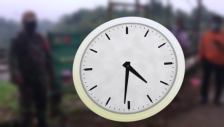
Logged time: 4 h 31 min
